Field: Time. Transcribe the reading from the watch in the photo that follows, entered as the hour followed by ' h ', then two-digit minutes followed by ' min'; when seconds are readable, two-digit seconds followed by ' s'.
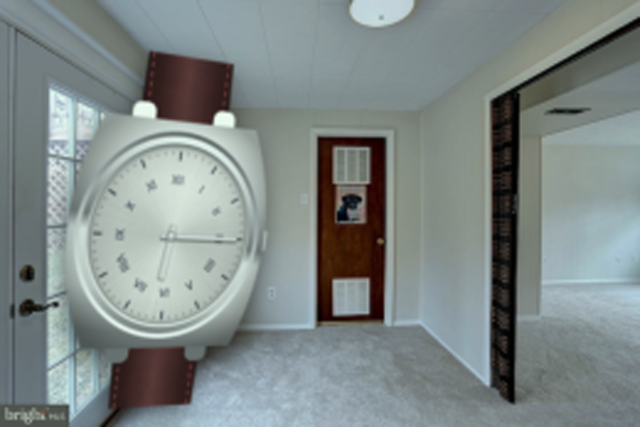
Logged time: 6 h 15 min
